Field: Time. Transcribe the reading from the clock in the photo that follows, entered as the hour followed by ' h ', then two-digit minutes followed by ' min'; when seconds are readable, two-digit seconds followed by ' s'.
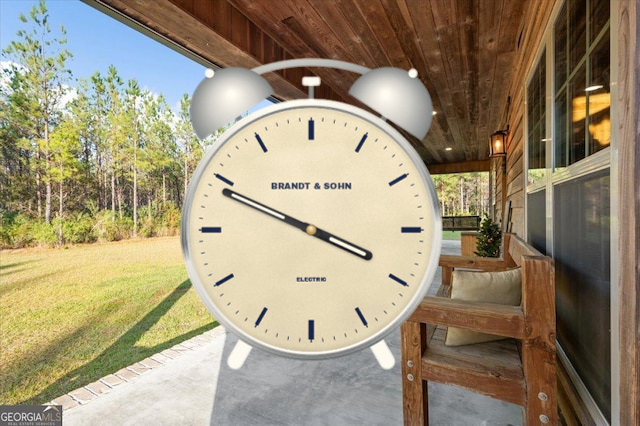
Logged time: 3 h 49 min
